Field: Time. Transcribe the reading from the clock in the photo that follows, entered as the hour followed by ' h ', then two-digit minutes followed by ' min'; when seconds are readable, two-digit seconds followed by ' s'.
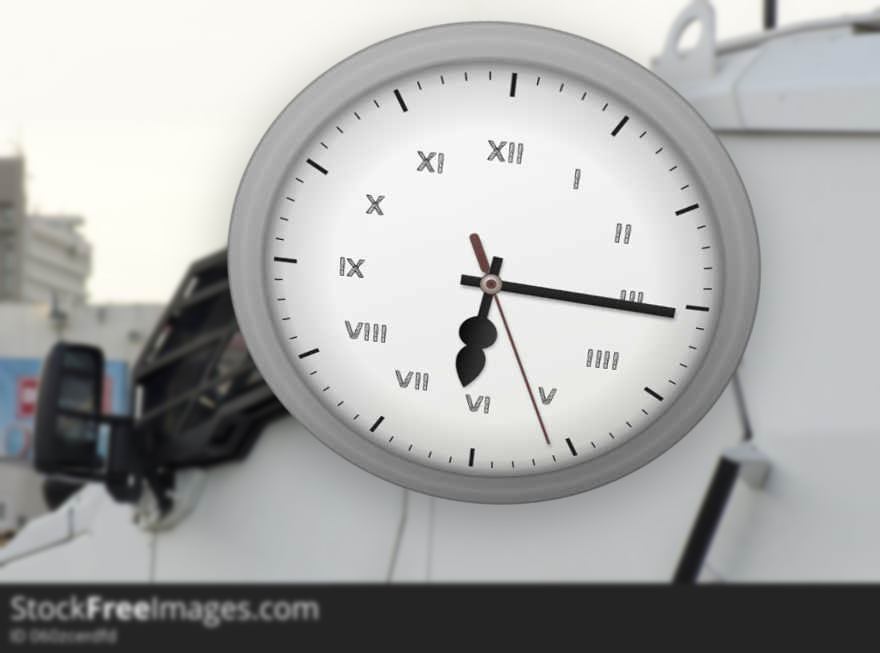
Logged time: 6 h 15 min 26 s
